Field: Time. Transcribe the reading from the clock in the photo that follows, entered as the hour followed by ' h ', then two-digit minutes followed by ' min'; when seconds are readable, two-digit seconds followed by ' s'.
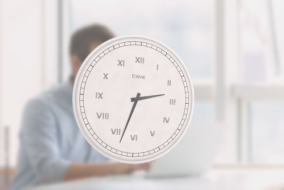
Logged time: 2 h 33 min
